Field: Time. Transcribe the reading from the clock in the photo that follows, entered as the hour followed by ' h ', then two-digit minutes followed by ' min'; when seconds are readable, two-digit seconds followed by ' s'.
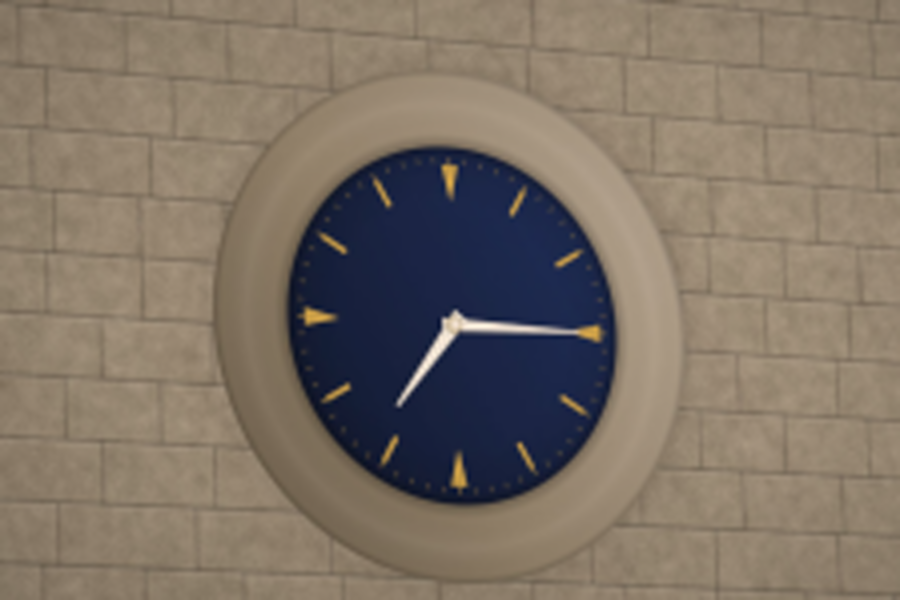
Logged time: 7 h 15 min
